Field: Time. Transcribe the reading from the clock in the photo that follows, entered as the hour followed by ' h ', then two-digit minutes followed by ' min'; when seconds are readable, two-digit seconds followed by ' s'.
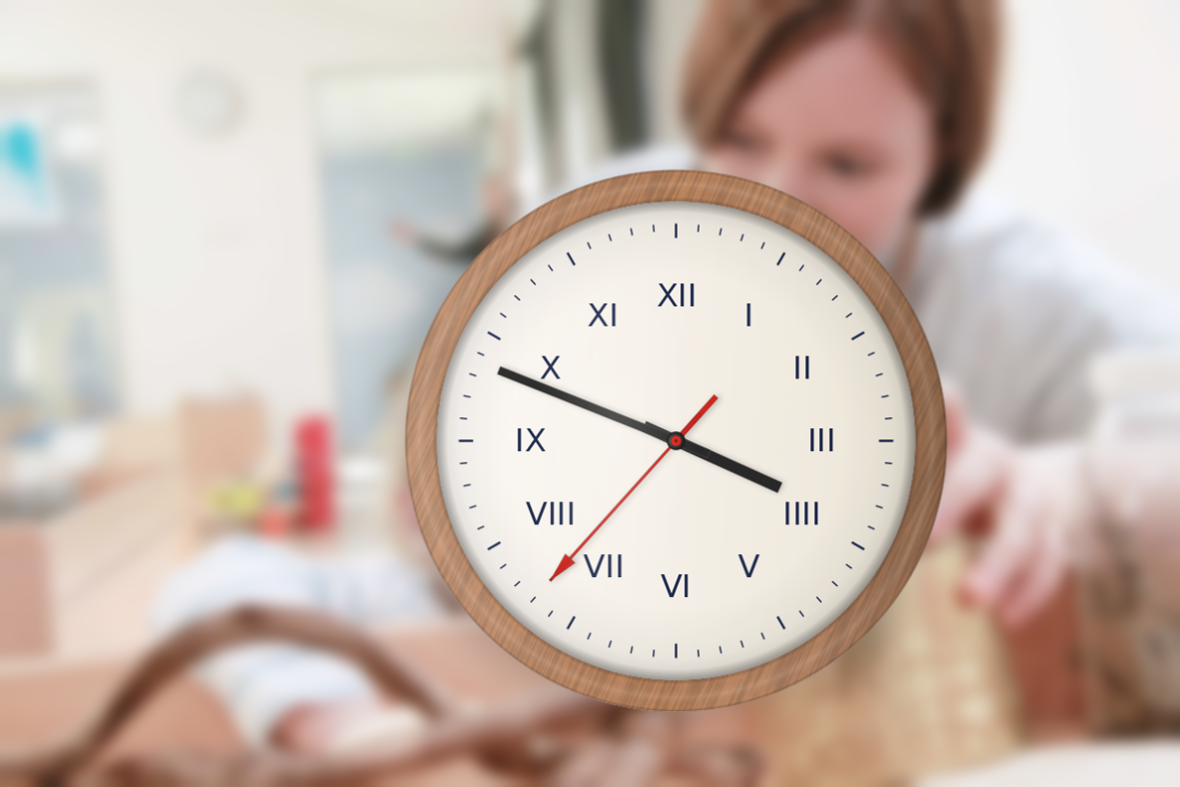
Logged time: 3 h 48 min 37 s
